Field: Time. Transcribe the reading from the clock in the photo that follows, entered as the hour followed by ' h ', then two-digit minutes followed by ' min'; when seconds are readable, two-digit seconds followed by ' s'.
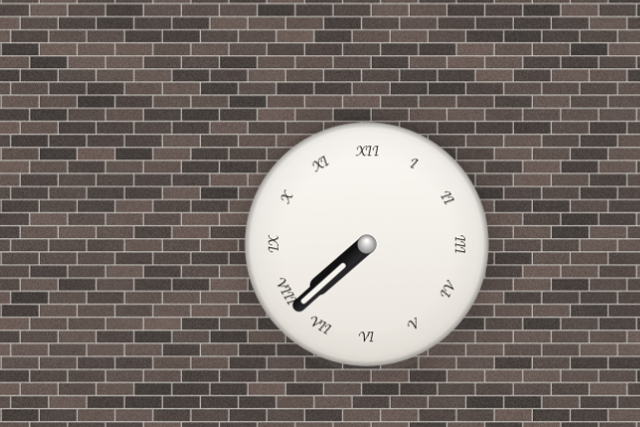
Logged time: 7 h 38 min
